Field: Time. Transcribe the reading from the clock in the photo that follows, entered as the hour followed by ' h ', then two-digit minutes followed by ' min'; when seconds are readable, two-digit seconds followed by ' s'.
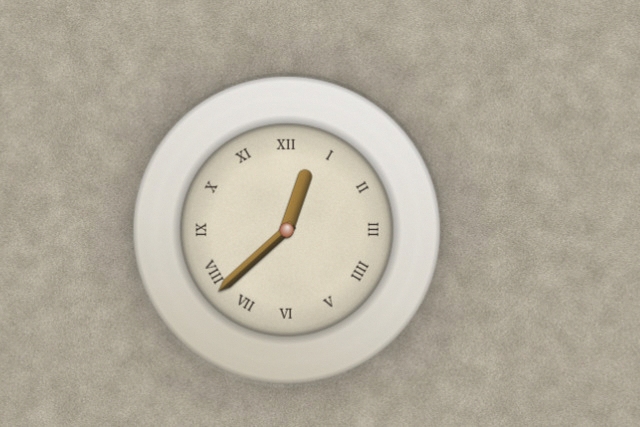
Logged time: 12 h 38 min
